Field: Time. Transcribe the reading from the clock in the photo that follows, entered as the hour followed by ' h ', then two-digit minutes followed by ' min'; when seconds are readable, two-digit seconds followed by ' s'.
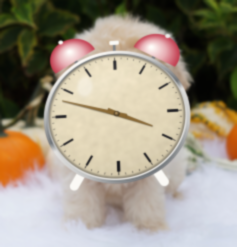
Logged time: 3 h 48 min
